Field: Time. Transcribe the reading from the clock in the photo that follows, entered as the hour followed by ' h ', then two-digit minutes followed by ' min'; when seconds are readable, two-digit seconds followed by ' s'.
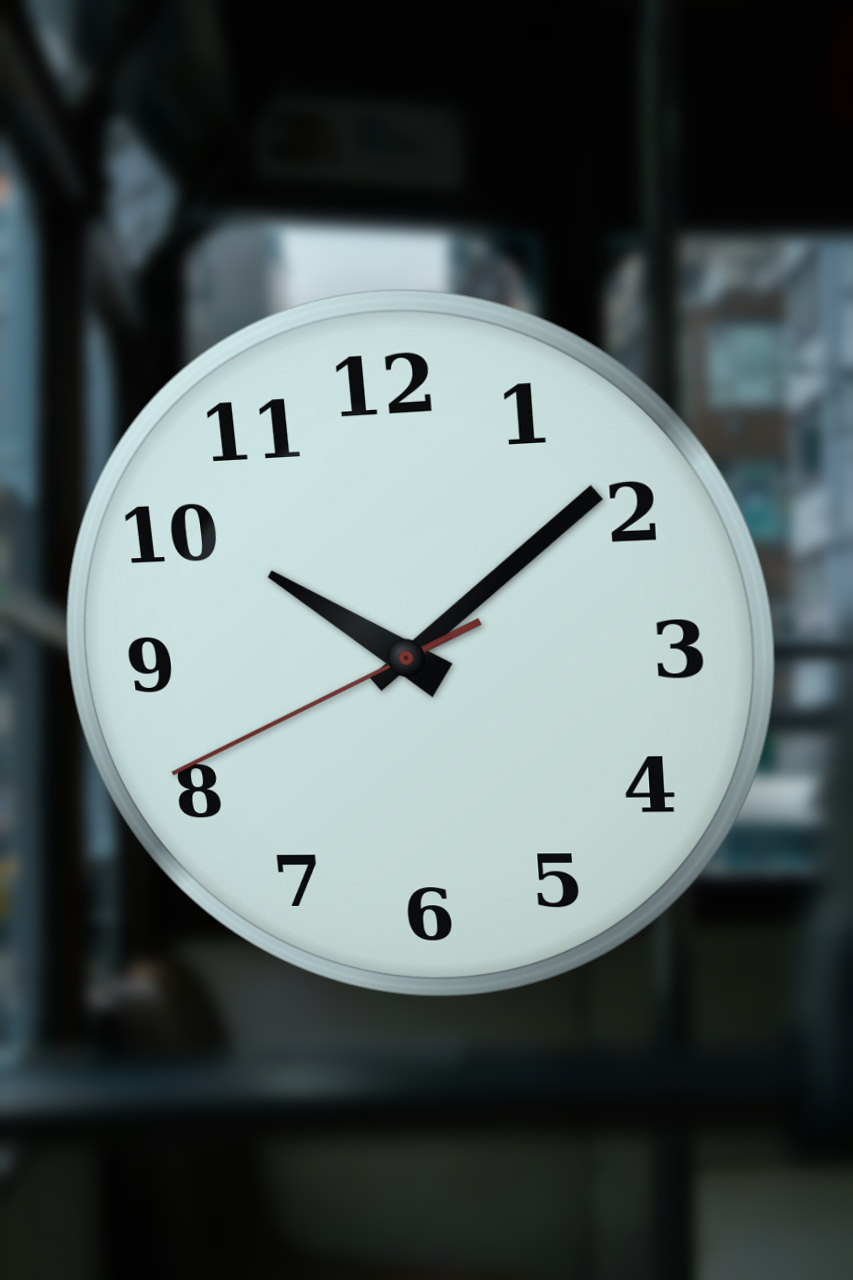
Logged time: 10 h 08 min 41 s
